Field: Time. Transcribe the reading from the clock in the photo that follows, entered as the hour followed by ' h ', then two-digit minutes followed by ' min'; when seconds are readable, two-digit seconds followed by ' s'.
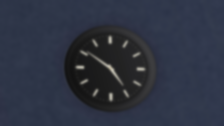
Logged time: 4 h 51 min
